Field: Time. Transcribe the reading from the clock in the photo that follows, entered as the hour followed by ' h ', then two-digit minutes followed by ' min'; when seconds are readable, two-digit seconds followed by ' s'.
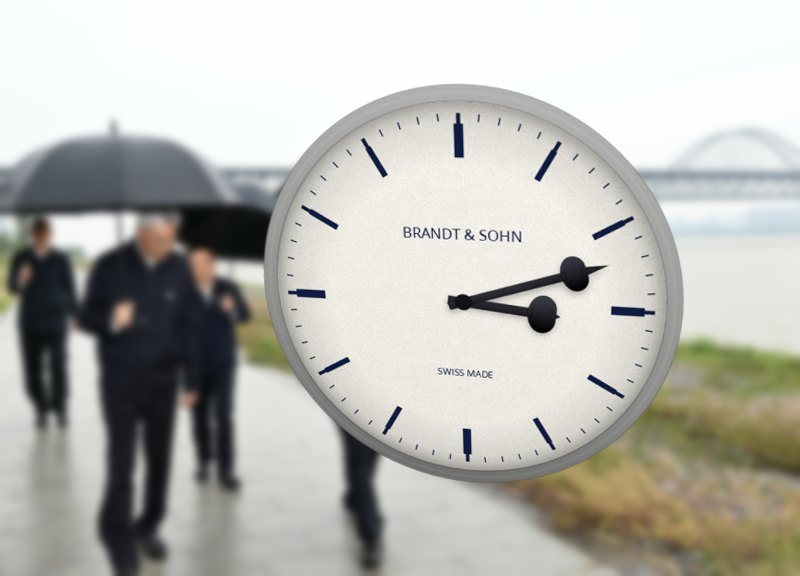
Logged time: 3 h 12 min
